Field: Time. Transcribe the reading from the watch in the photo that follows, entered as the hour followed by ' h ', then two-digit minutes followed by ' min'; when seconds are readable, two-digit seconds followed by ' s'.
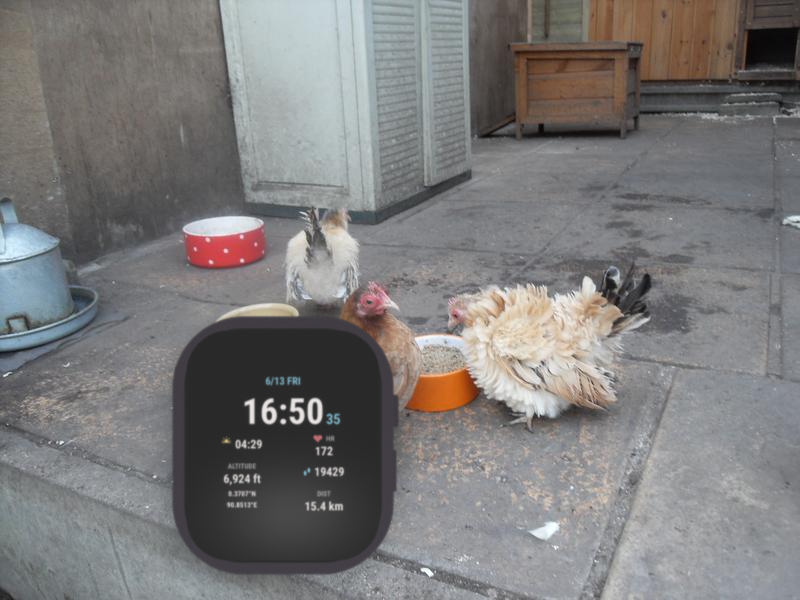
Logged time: 16 h 50 min 35 s
